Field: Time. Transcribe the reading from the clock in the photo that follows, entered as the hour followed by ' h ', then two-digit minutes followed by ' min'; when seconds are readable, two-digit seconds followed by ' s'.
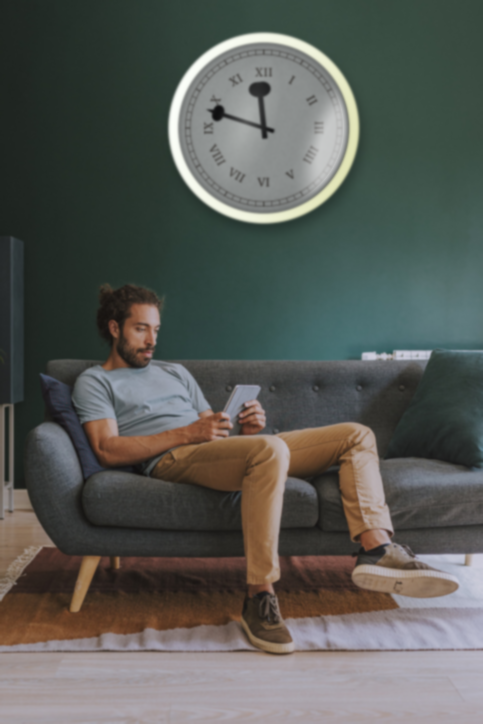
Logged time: 11 h 48 min
